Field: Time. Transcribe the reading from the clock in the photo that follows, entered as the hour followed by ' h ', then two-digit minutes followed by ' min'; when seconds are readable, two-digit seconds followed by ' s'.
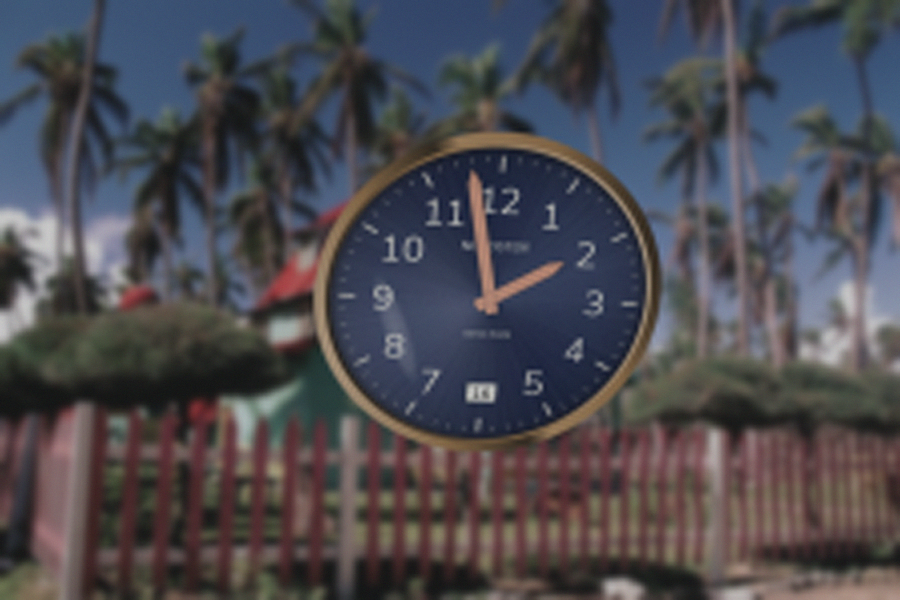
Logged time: 1 h 58 min
